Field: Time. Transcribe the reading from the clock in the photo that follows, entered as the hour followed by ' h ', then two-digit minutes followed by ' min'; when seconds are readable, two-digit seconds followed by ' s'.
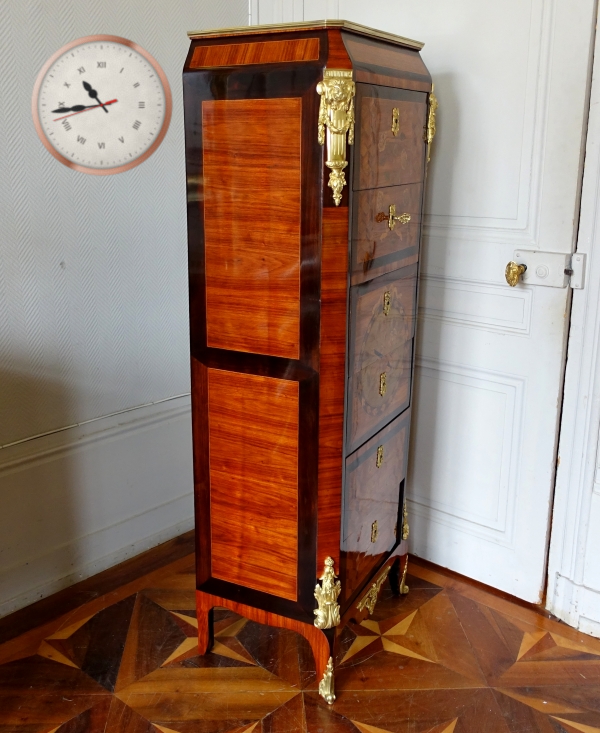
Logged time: 10 h 43 min 42 s
